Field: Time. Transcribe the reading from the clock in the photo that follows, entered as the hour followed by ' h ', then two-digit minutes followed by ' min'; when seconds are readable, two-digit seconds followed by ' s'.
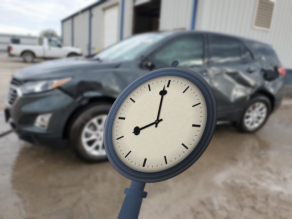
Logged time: 7 h 59 min
